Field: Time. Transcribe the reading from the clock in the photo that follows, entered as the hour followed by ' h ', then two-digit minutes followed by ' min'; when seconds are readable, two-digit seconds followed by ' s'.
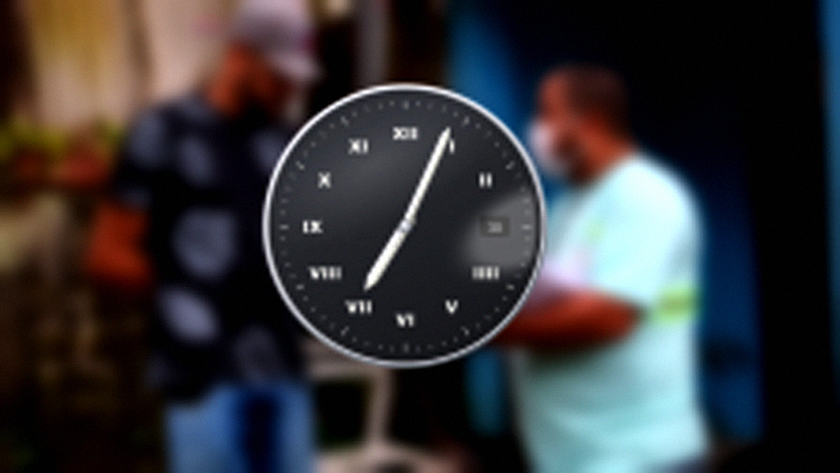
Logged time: 7 h 04 min
